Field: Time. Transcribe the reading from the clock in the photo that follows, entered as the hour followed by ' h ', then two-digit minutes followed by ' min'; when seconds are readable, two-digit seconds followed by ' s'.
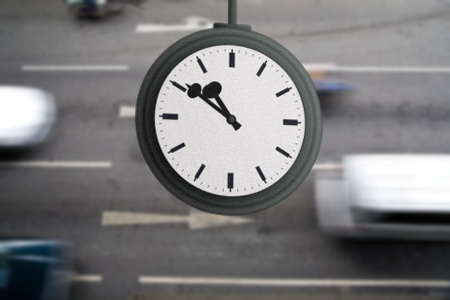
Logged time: 10 h 51 min
